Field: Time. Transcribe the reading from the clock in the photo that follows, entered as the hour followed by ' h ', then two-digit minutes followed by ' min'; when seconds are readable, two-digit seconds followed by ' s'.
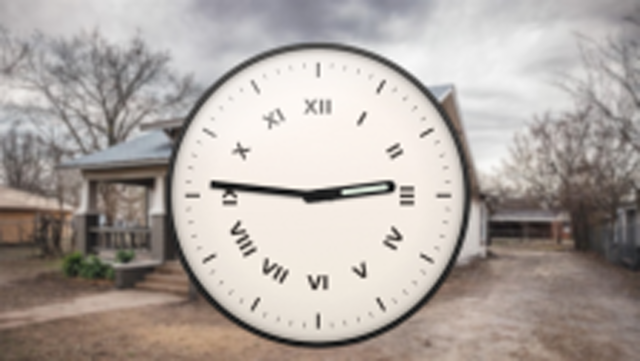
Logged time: 2 h 46 min
